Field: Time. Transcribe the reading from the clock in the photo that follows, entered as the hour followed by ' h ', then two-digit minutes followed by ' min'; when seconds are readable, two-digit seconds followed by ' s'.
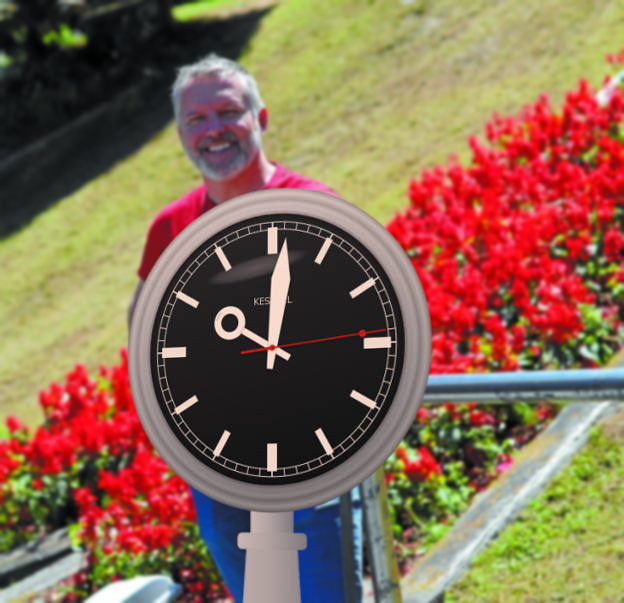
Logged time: 10 h 01 min 14 s
